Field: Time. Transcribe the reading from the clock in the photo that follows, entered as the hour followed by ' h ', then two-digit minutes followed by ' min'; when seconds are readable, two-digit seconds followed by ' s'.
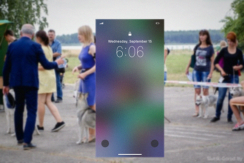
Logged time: 6 h 06 min
